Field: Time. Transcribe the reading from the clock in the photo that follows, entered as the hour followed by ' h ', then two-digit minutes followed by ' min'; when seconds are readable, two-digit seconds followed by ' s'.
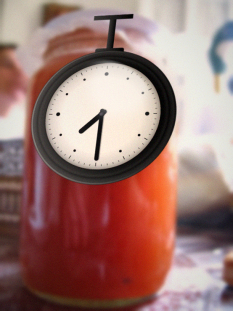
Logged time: 7 h 30 min
